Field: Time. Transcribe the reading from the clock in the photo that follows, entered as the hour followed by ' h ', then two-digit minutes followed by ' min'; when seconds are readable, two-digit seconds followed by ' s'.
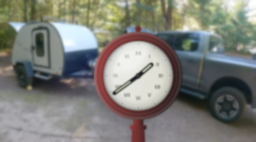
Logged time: 1 h 39 min
